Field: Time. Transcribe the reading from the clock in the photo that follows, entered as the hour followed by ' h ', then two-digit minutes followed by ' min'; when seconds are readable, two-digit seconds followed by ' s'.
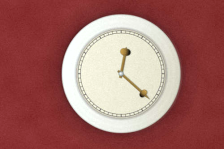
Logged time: 12 h 22 min
